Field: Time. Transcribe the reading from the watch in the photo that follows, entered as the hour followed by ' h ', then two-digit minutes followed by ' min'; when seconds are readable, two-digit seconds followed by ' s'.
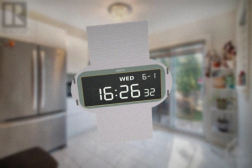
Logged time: 16 h 26 min 32 s
